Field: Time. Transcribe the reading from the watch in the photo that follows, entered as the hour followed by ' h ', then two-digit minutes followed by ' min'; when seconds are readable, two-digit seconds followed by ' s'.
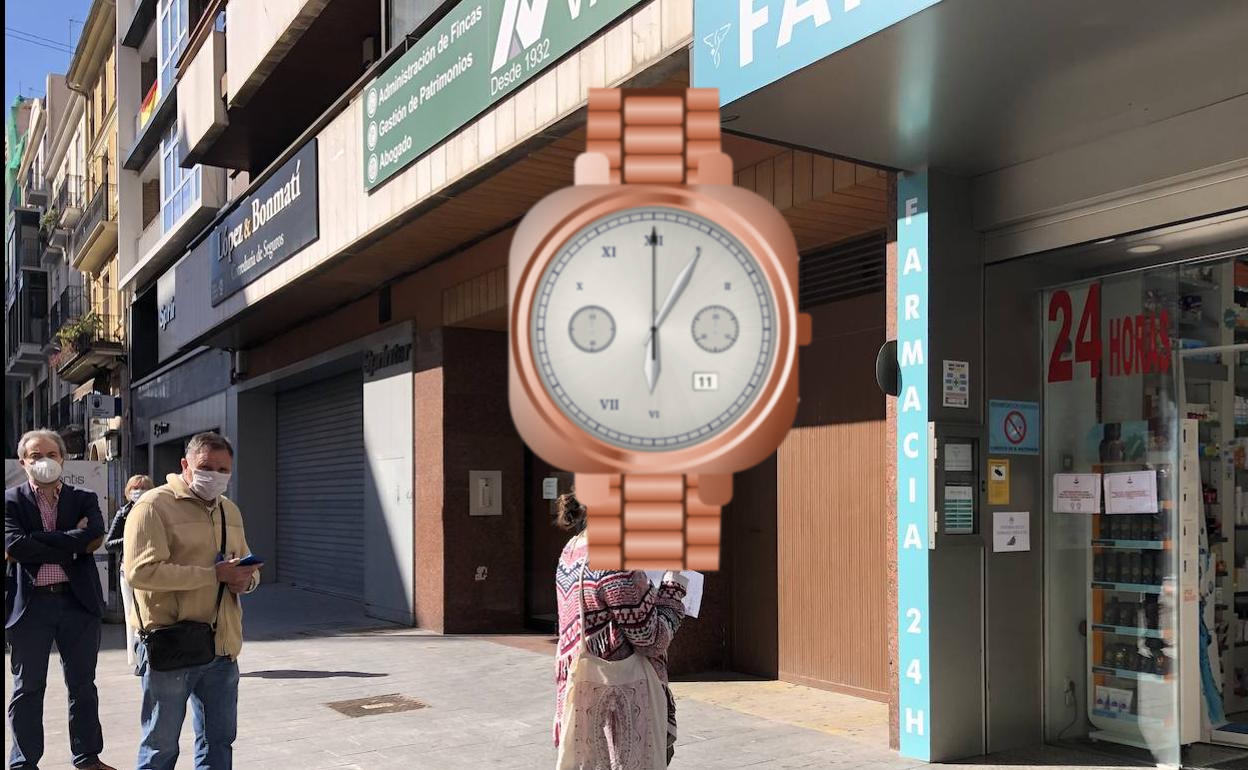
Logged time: 6 h 05 min
